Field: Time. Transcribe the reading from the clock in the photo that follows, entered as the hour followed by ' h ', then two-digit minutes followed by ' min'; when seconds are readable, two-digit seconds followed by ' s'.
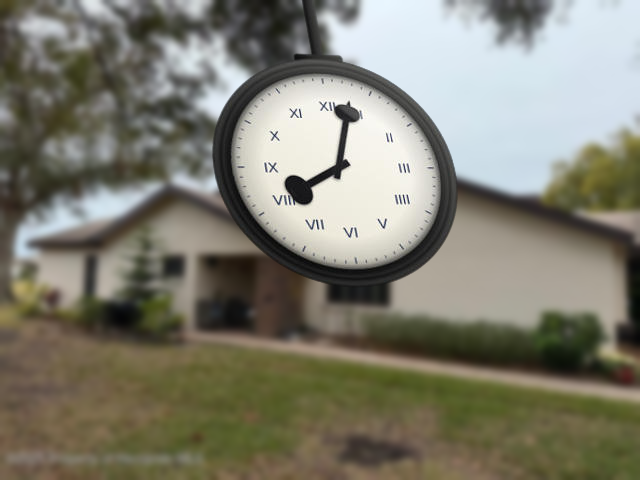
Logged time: 8 h 03 min
